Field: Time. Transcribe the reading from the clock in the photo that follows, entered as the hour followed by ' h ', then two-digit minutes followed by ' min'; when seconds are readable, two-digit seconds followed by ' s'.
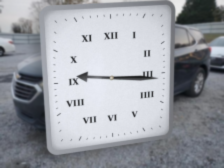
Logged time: 9 h 16 min
